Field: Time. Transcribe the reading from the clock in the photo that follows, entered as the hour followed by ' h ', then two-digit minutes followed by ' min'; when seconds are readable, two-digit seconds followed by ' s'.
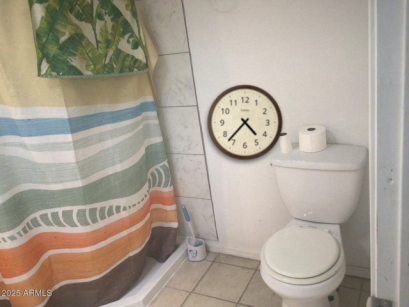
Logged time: 4 h 37 min
